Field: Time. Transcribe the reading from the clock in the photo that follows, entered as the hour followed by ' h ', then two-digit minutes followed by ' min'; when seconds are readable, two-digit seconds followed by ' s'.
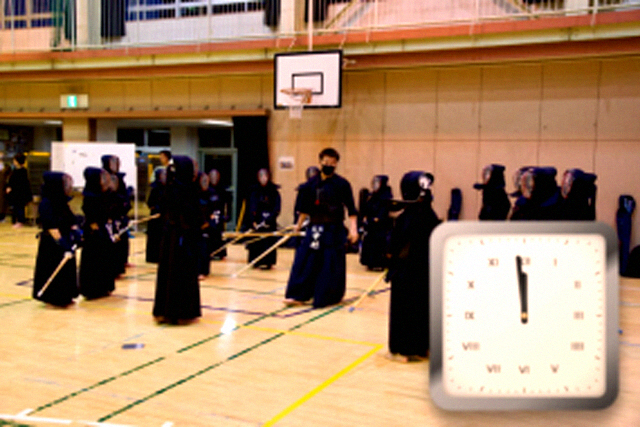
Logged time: 11 h 59 min
